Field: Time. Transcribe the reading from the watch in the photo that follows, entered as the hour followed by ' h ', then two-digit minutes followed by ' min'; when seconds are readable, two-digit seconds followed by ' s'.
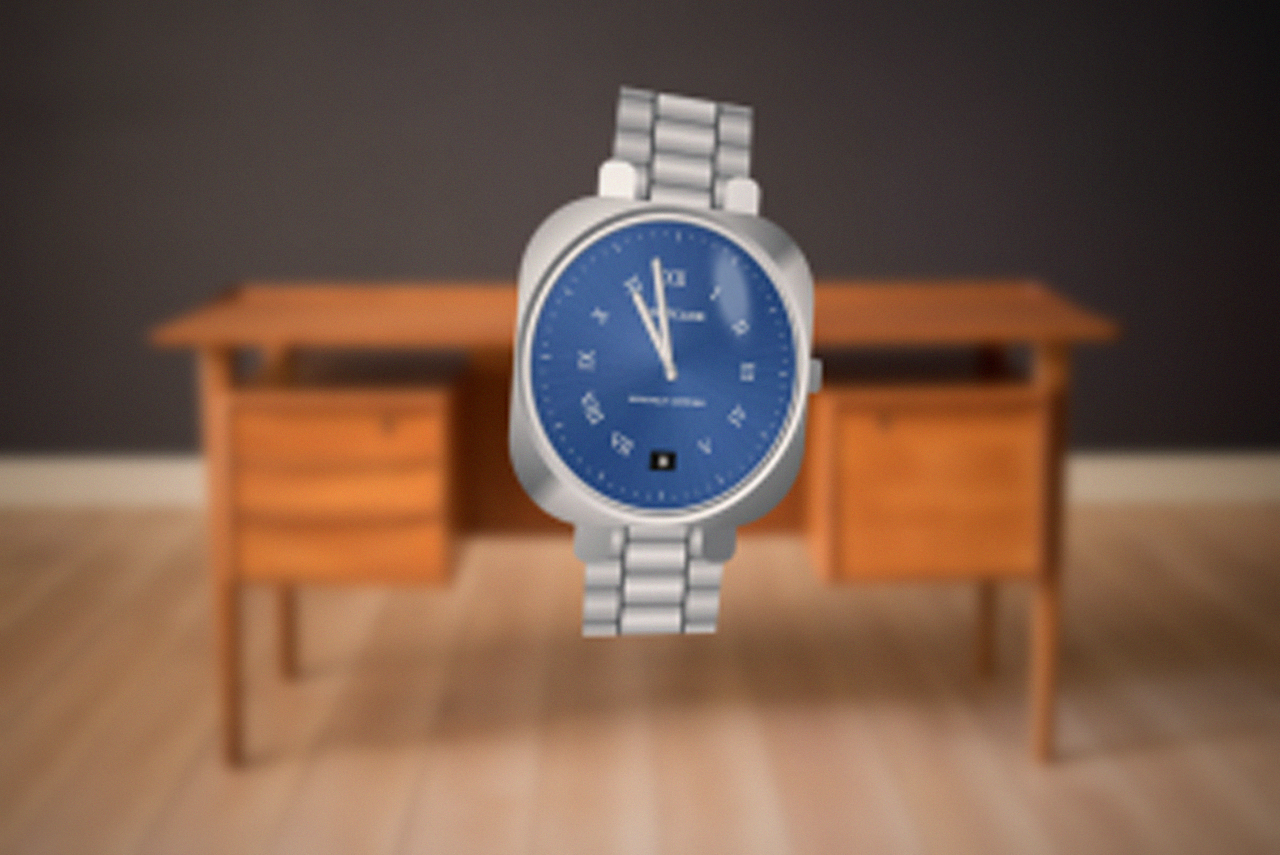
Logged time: 10 h 58 min
